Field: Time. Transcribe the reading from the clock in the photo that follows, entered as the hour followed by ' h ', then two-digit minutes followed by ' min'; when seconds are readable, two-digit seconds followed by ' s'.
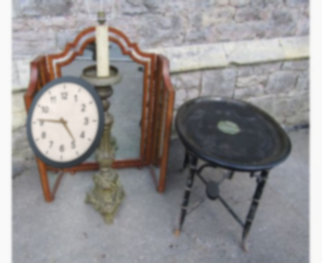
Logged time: 4 h 46 min
